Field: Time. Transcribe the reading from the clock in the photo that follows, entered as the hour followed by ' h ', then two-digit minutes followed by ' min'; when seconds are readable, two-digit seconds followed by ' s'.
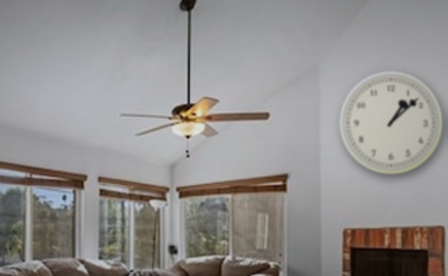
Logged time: 1 h 08 min
